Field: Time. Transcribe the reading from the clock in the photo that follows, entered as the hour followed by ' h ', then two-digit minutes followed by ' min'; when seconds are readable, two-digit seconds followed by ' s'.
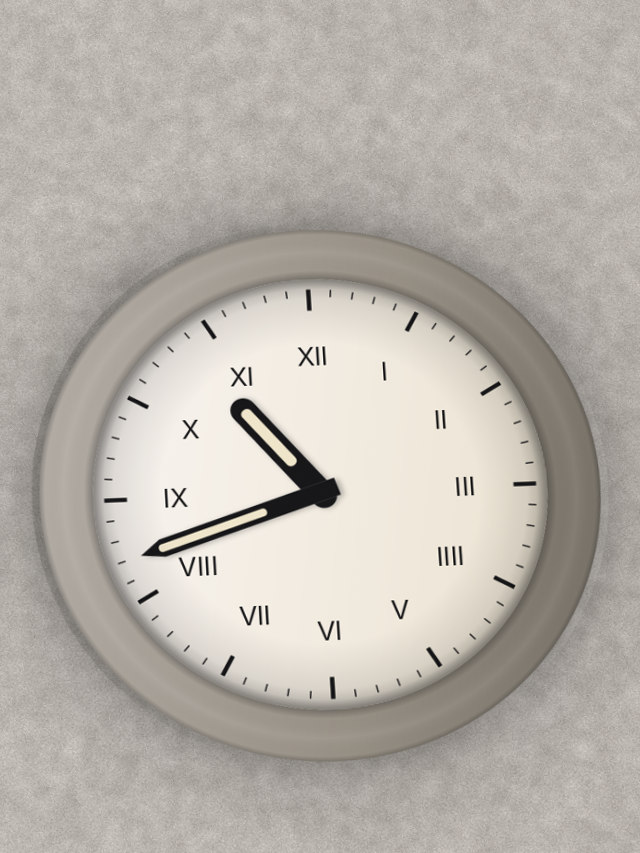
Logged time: 10 h 42 min
